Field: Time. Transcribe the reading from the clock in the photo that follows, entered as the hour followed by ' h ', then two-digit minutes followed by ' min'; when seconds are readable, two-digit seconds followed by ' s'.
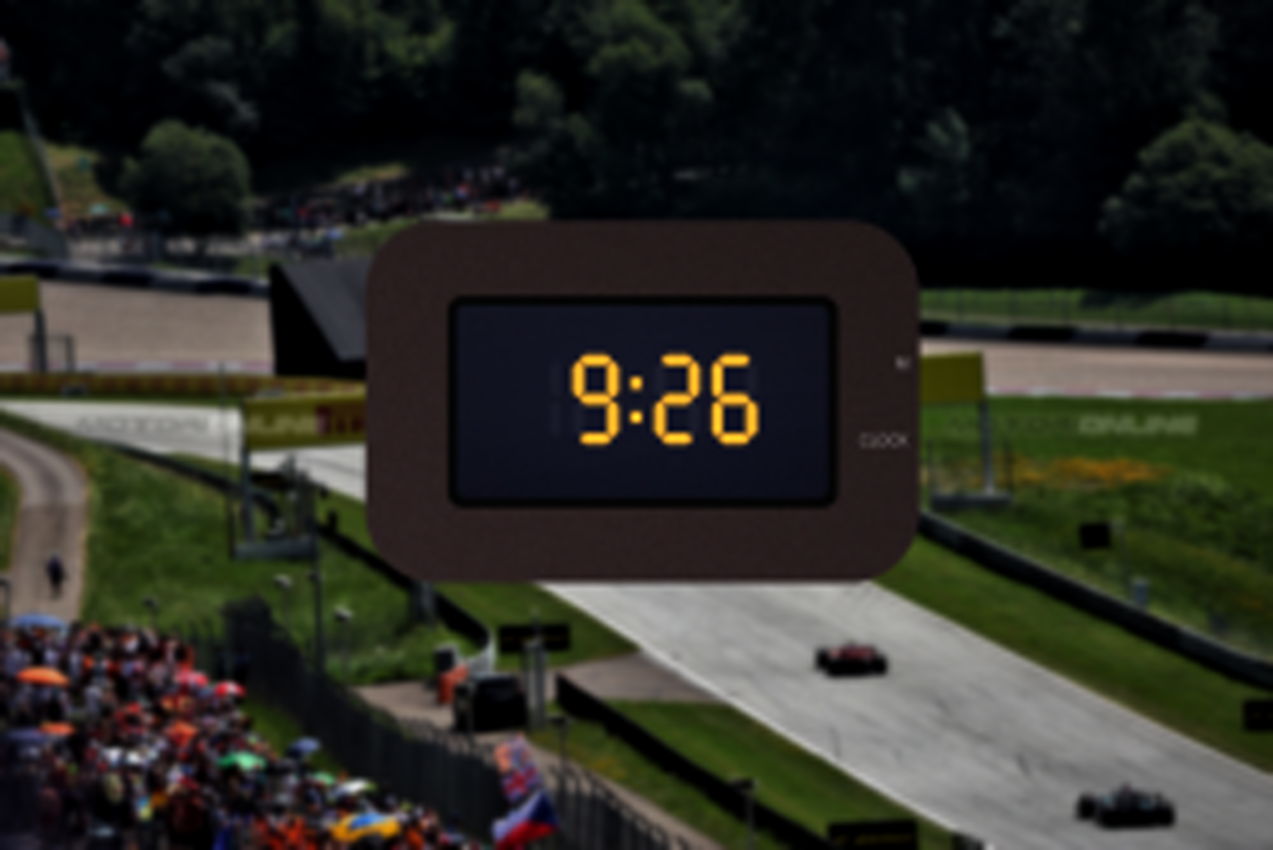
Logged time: 9 h 26 min
